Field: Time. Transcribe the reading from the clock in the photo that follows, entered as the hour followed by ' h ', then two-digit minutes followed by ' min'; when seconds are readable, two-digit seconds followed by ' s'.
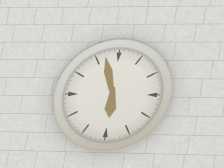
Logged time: 5 h 57 min
